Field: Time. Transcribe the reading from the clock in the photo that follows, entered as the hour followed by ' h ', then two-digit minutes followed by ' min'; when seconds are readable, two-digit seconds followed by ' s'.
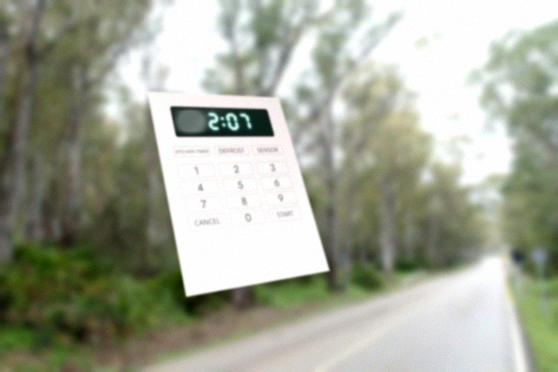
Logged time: 2 h 07 min
